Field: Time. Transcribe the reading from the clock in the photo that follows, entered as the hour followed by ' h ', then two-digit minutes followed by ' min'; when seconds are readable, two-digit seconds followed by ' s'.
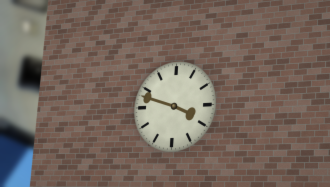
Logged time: 3 h 48 min
